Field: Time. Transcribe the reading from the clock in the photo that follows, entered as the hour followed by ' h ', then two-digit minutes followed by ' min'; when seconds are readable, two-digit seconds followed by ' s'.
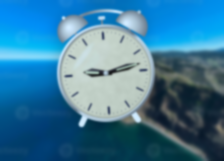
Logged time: 9 h 13 min
